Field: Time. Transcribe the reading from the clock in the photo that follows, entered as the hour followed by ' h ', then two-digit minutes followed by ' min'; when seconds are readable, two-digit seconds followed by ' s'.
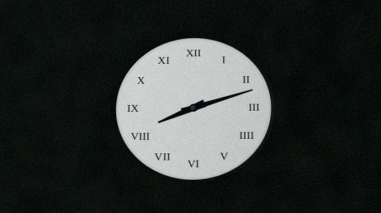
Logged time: 8 h 12 min
